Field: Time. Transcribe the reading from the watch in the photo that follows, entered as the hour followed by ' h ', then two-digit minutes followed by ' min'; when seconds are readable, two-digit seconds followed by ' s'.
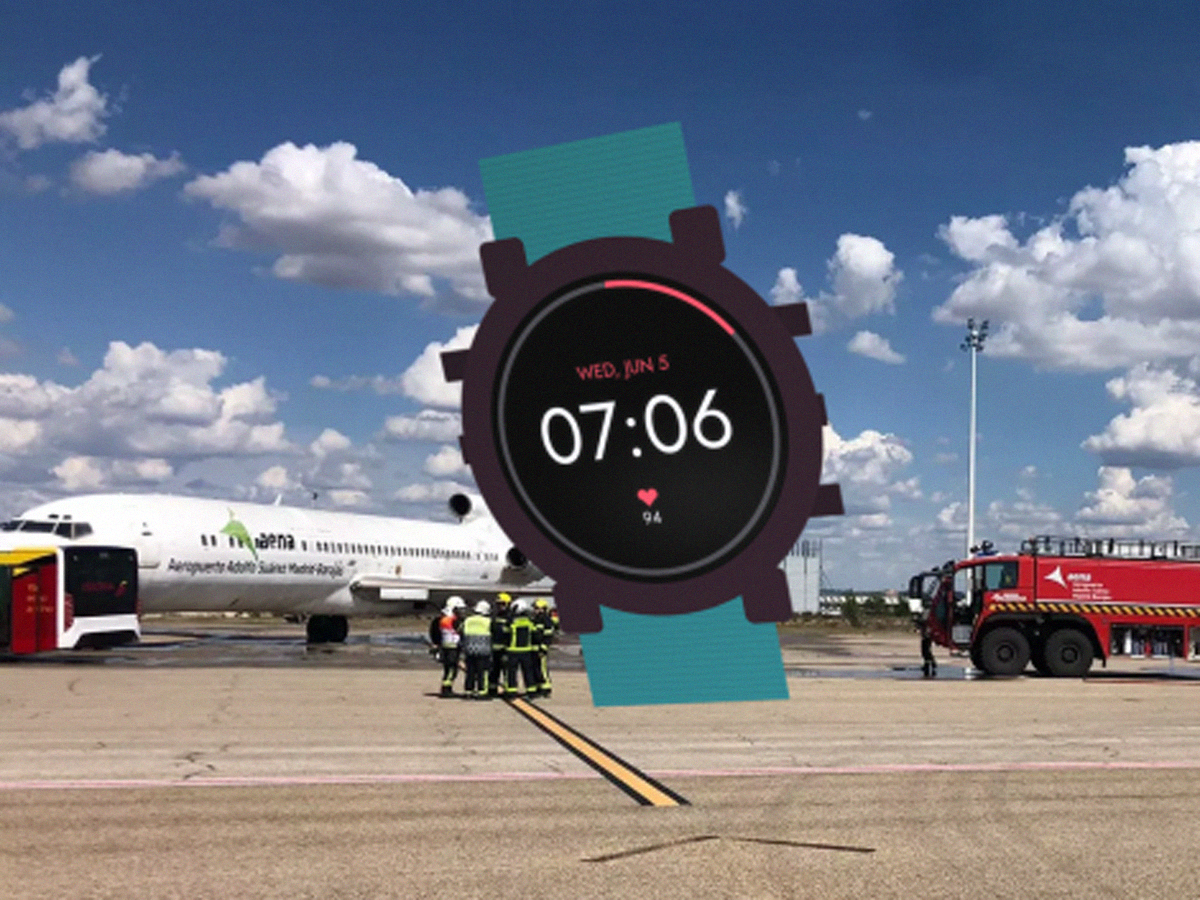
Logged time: 7 h 06 min
